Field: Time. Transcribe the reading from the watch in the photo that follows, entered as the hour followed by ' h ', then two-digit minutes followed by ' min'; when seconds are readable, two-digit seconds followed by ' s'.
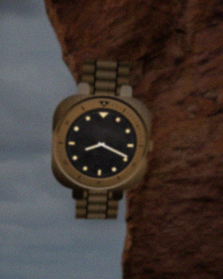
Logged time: 8 h 19 min
